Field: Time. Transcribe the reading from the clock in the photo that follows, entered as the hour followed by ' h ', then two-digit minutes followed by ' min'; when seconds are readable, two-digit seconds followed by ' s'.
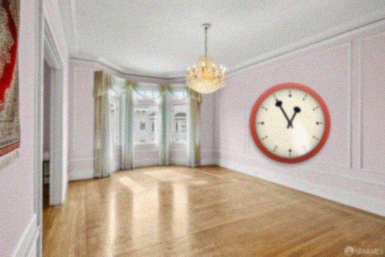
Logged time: 12 h 55 min
